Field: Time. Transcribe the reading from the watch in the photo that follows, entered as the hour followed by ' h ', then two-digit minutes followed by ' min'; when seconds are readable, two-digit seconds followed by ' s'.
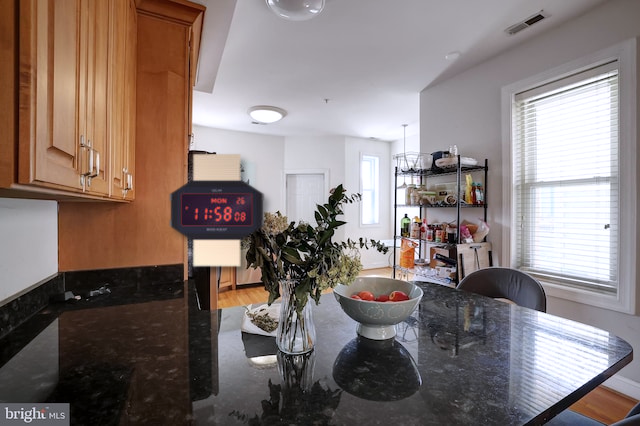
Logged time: 11 h 58 min
